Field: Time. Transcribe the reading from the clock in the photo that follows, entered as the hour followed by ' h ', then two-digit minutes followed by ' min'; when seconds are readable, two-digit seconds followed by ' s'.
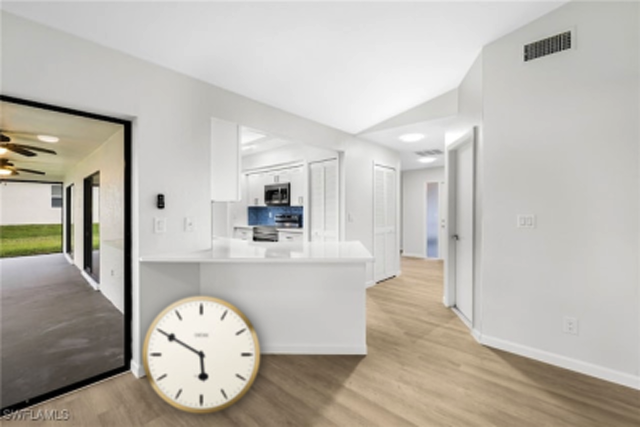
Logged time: 5 h 50 min
